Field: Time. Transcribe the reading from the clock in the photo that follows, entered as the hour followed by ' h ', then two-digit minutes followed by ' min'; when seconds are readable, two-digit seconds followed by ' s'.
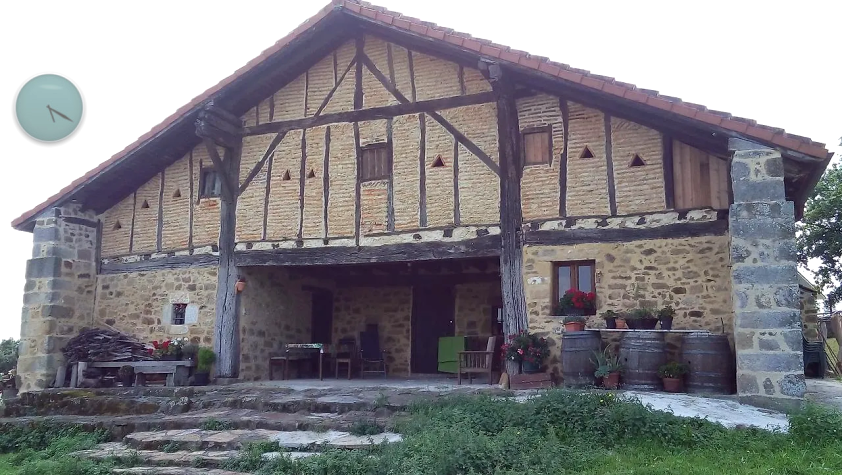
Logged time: 5 h 20 min
